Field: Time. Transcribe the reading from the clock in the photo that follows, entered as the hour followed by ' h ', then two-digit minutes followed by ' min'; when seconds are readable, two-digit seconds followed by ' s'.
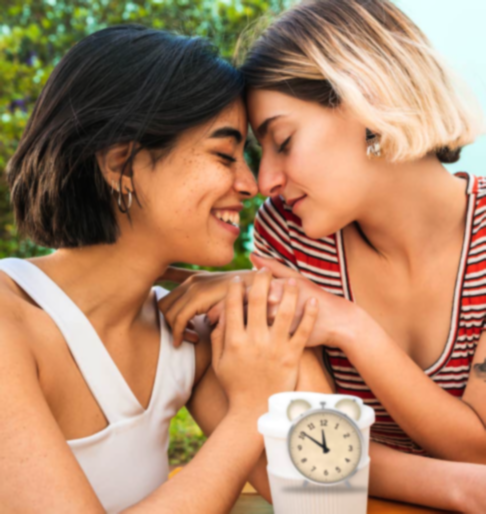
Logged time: 11 h 51 min
